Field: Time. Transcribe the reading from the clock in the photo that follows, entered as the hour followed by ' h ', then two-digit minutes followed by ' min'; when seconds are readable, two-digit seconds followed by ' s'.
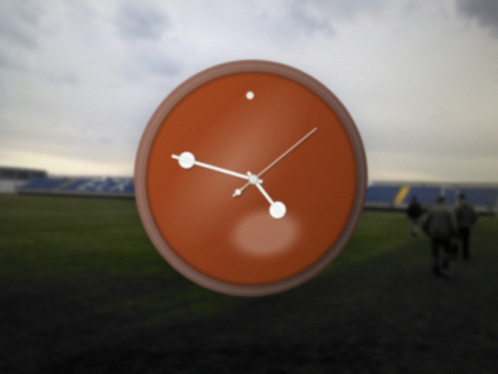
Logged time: 4 h 48 min 09 s
